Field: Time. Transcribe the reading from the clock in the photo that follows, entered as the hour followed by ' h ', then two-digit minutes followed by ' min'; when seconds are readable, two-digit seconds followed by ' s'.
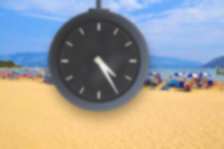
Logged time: 4 h 25 min
